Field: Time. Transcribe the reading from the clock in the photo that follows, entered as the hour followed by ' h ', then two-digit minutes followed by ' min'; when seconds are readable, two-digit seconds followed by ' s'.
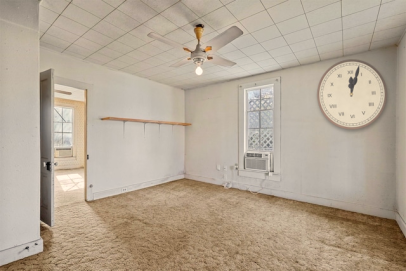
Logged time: 12 h 03 min
